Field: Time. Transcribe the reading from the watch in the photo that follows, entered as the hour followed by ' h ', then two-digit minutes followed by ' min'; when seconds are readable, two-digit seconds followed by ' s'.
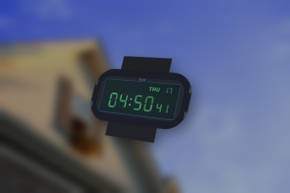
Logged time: 4 h 50 min 41 s
